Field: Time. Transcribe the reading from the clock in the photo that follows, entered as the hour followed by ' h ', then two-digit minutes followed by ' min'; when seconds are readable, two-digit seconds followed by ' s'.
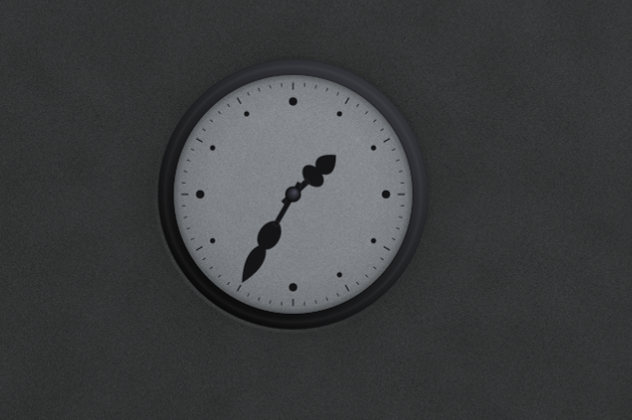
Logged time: 1 h 35 min
